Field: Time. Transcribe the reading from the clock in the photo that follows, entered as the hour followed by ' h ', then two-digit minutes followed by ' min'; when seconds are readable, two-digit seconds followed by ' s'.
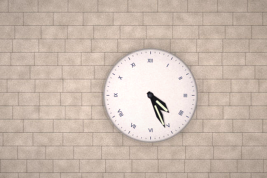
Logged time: 4 h 26 min
